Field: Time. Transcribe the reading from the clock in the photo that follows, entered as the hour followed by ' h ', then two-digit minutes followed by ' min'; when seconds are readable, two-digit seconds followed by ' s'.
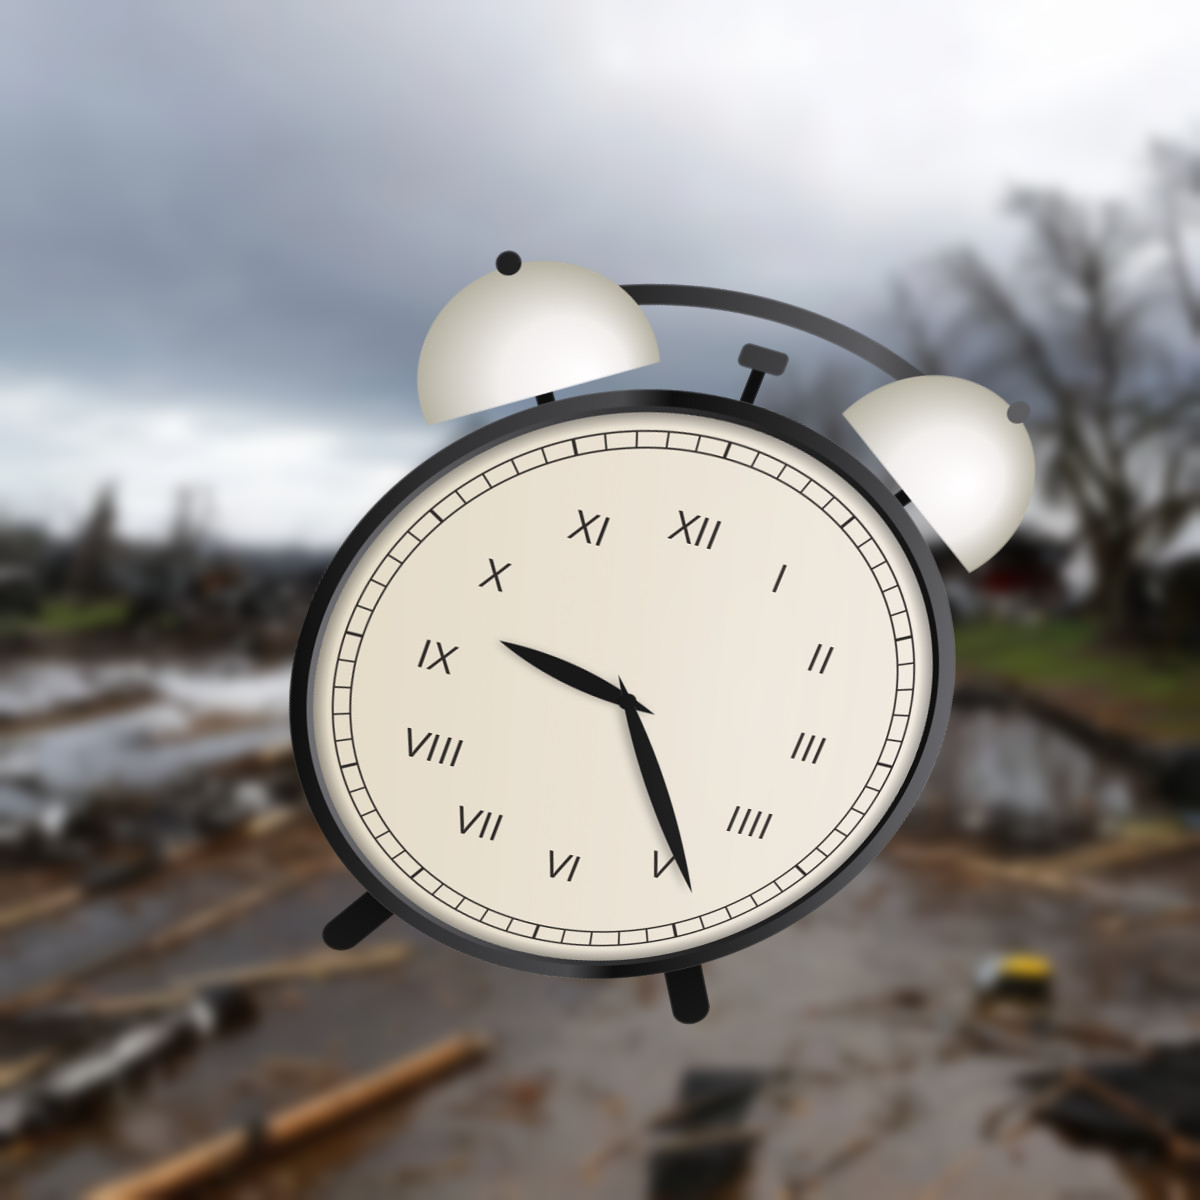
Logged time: 9 h 24 min
